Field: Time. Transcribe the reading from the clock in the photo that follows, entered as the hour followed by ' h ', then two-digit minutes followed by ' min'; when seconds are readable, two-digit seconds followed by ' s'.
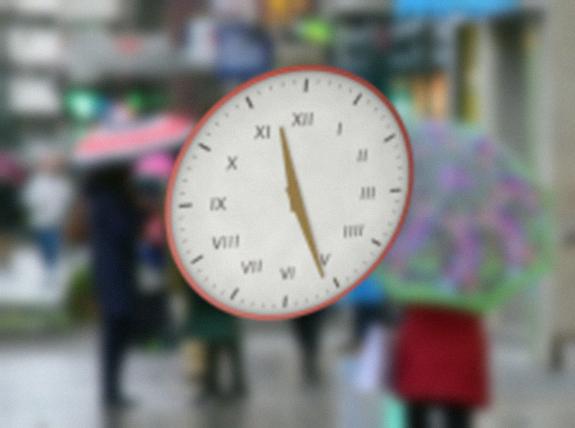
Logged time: 11 h 26 min
